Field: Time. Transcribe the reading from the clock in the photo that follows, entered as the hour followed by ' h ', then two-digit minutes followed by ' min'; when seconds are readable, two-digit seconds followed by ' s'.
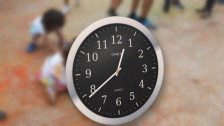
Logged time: 12 h 39 min
